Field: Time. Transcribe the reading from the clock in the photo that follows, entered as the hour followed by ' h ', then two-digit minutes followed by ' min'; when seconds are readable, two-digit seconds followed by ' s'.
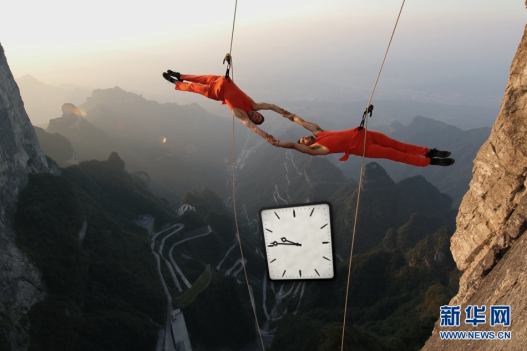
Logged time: 9 h 46 min
